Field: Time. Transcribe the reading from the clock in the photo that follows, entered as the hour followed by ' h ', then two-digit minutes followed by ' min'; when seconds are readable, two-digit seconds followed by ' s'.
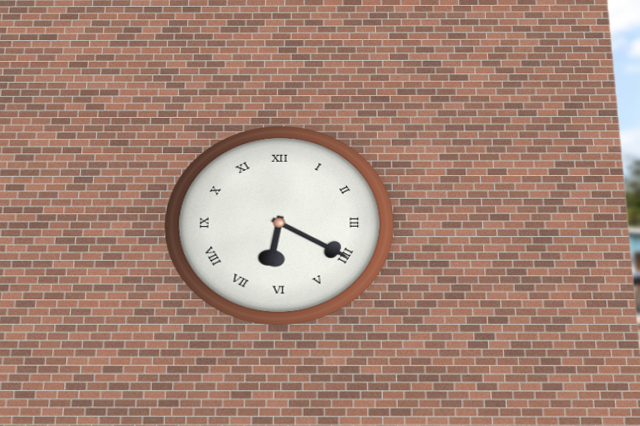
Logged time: 6 h 20 min
